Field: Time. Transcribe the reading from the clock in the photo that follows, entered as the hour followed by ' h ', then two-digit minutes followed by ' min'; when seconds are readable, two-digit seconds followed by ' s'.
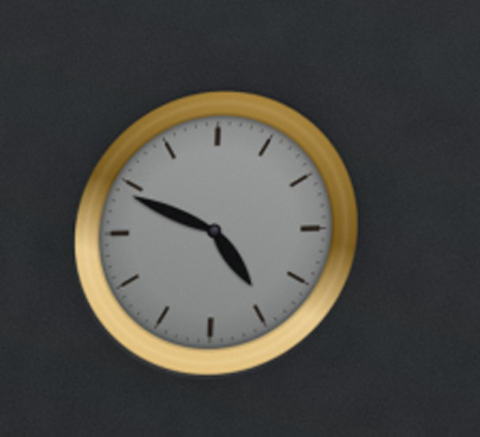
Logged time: 4 h 49 min
